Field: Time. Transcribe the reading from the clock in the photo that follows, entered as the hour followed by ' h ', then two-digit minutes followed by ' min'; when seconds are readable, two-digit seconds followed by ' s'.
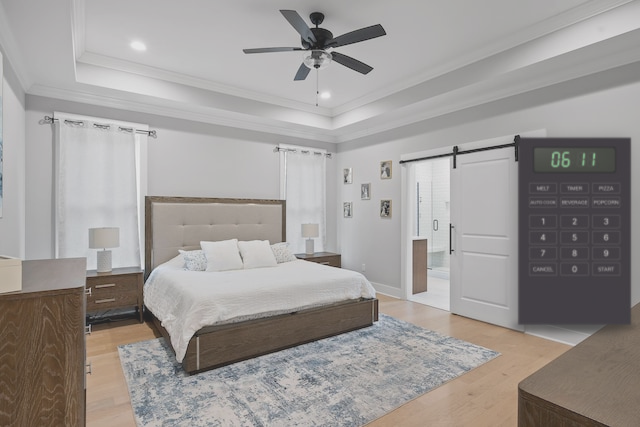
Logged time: 6 h 11 min
